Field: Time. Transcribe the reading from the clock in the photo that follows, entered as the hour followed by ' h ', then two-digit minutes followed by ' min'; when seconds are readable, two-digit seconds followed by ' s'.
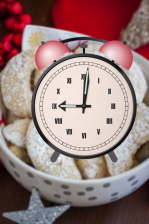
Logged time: 9 h 01 min
